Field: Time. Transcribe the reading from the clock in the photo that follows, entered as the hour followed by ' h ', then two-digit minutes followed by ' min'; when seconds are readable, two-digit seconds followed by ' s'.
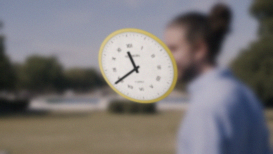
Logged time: 11 h 40 min
